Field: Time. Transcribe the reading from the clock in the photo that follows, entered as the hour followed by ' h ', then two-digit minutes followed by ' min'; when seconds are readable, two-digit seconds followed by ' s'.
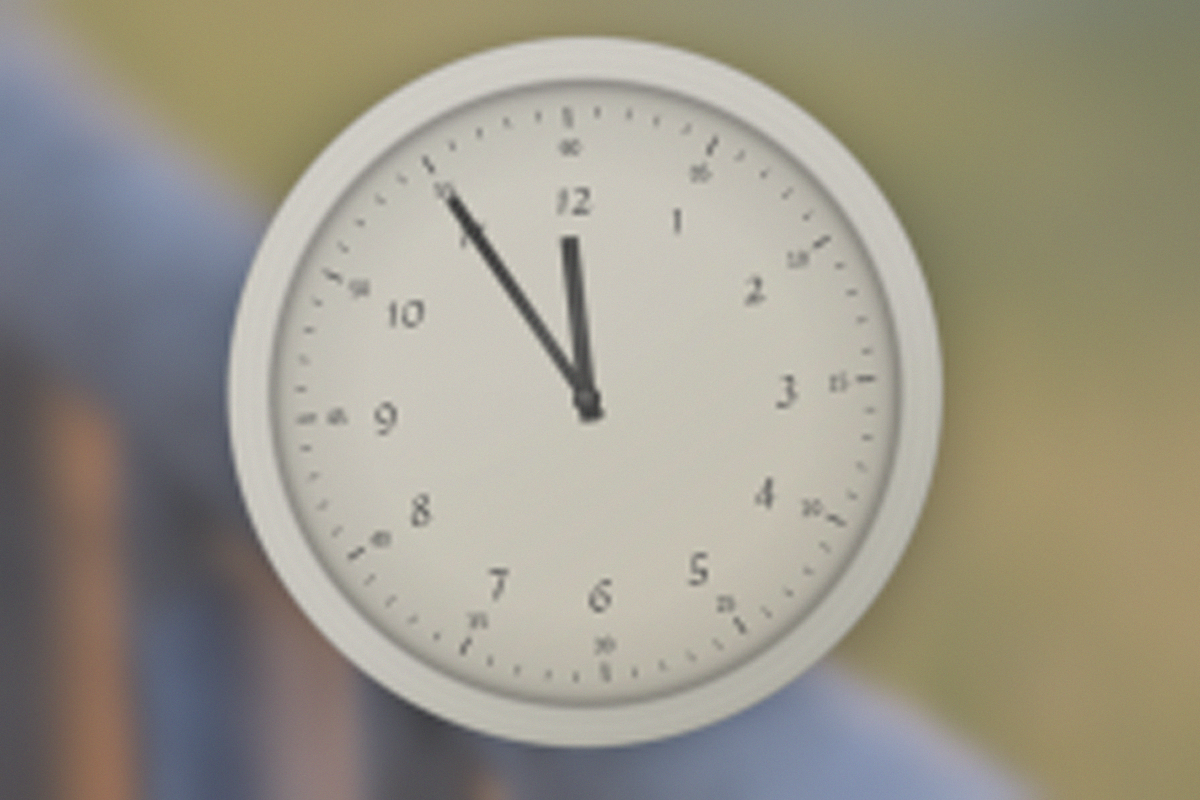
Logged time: 11 h 55 min
